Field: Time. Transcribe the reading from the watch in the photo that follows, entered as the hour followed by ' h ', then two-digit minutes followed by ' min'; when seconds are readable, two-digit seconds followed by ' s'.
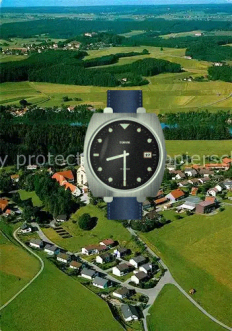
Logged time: 8 h 30 min
